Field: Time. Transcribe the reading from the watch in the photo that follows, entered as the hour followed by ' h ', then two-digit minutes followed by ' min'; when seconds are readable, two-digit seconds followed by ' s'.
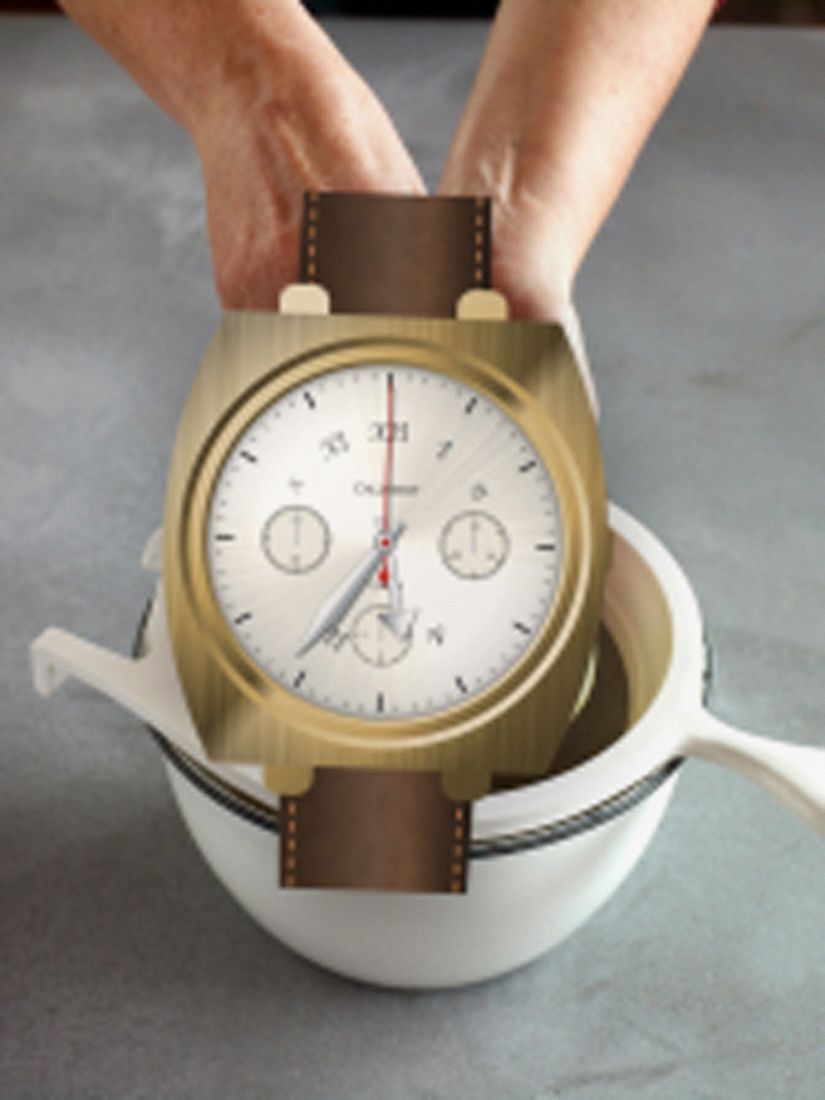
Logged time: 5 h 36 min
